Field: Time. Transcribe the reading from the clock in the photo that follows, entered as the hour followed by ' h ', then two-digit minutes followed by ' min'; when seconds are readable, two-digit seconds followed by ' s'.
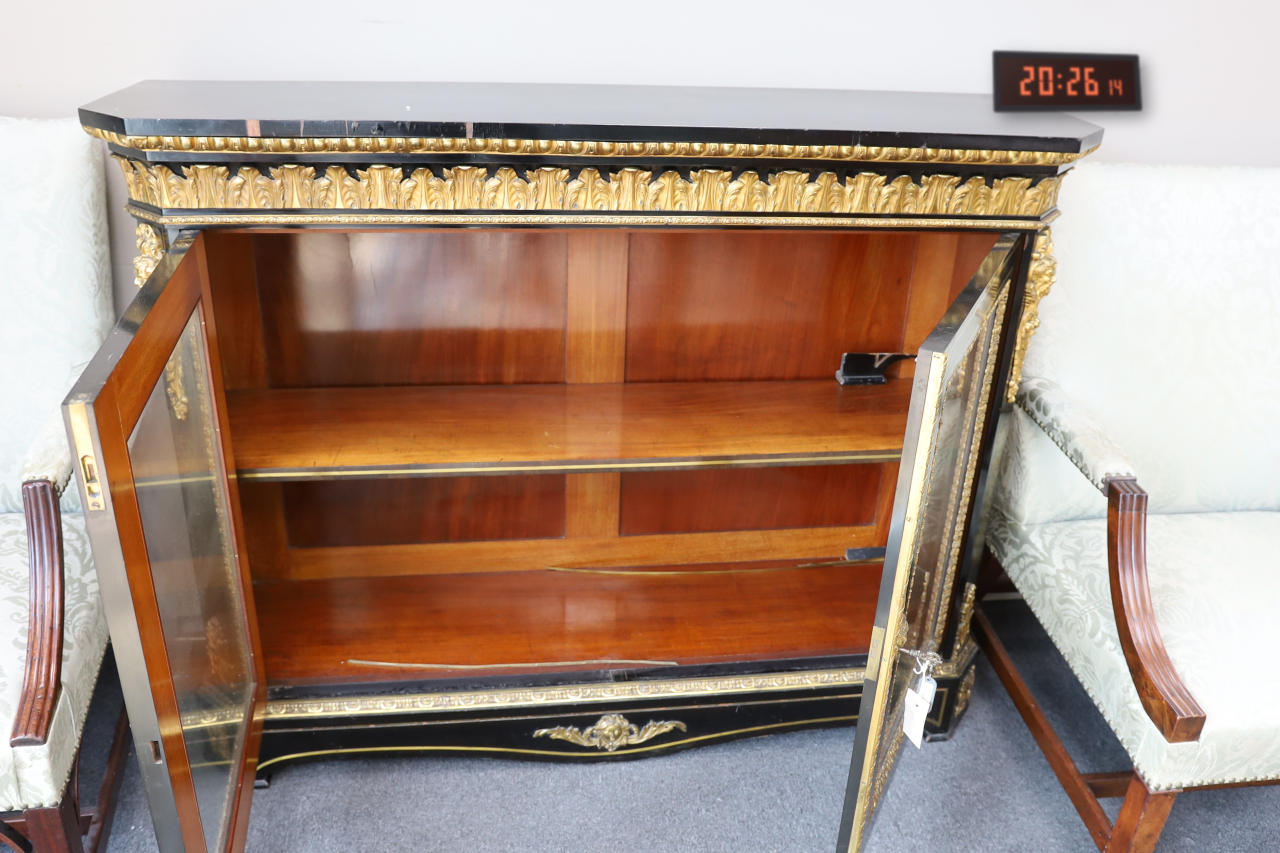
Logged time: 20 h 26 min 14 s
